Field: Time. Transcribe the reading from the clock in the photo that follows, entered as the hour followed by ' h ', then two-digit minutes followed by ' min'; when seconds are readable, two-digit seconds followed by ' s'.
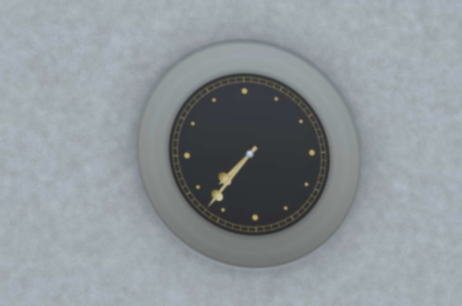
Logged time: 7 h 37 min
